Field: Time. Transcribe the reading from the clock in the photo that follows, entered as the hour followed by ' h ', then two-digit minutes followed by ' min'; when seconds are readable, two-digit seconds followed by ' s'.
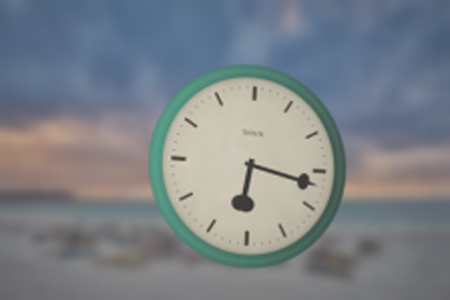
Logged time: 6 h 17 min
